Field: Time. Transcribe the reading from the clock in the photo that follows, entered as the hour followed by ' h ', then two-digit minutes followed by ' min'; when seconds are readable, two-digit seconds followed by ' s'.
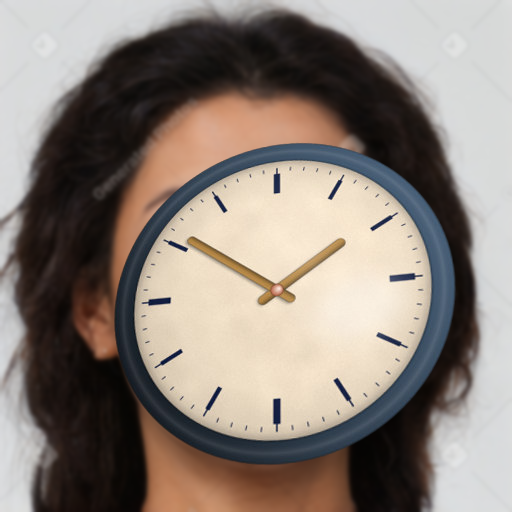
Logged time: 1 h 51 min
